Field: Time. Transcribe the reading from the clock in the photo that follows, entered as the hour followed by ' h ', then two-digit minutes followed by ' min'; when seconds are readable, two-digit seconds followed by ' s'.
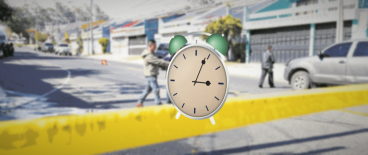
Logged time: 3 h 04 min
